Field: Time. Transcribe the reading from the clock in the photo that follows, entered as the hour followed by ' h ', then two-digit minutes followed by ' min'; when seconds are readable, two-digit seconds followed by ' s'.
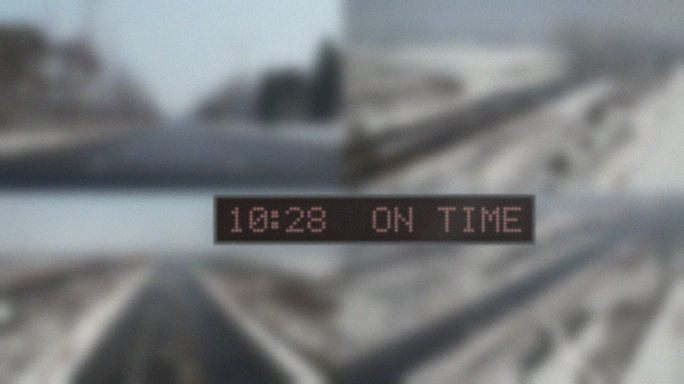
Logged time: 10 h 28 min
